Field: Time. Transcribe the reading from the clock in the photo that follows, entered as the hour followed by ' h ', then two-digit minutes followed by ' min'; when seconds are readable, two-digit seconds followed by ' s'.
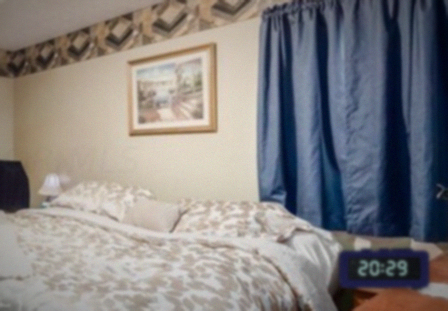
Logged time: 20 h 29 min
